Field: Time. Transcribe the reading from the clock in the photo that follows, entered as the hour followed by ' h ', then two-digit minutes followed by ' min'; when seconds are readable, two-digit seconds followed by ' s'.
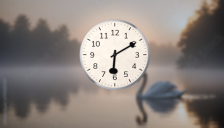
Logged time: 6 h 10 min
